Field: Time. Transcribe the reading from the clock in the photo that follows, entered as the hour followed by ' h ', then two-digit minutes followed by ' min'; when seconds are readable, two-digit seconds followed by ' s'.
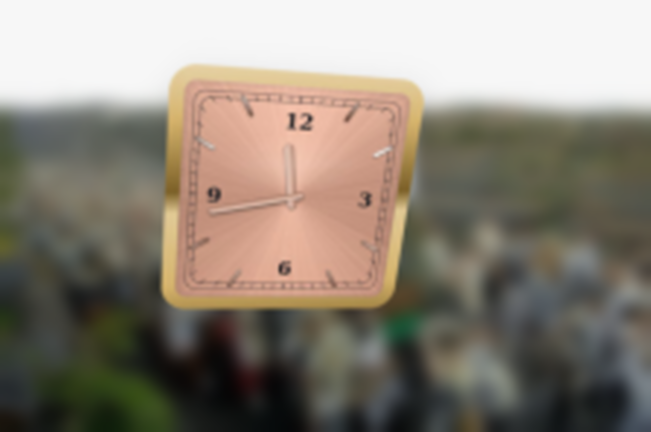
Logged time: 11 h 43 min
